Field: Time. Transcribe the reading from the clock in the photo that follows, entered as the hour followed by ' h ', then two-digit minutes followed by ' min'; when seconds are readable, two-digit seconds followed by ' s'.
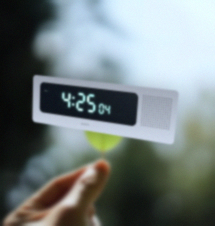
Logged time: 4 h 25 min
